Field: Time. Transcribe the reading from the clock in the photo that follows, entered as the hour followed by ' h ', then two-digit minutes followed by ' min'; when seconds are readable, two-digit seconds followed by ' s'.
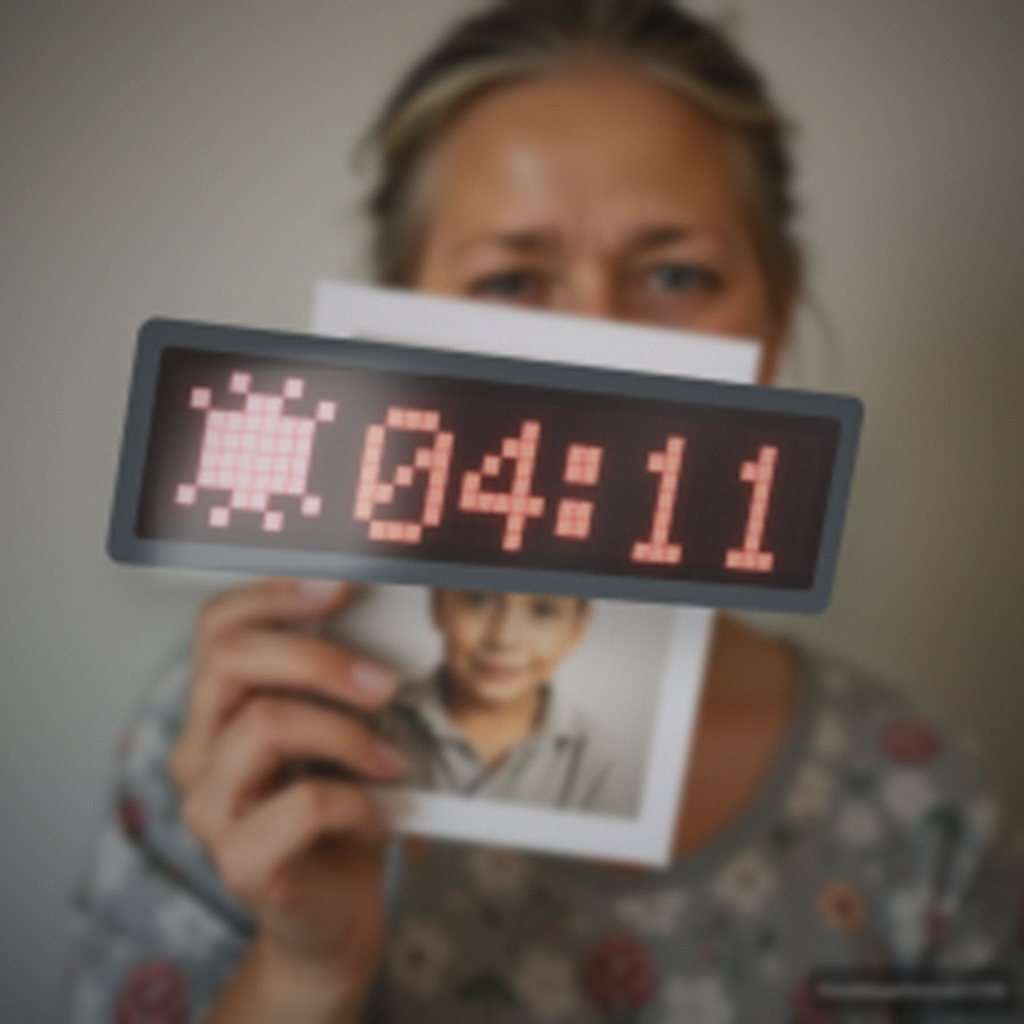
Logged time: 4 h 11 min
